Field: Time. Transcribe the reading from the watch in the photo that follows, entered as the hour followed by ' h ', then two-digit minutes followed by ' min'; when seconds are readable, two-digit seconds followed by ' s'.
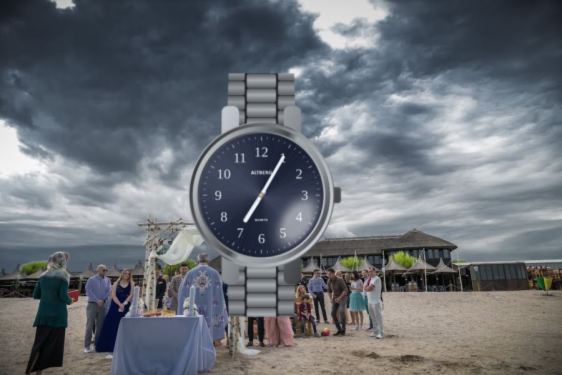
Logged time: 7 h 05 min
